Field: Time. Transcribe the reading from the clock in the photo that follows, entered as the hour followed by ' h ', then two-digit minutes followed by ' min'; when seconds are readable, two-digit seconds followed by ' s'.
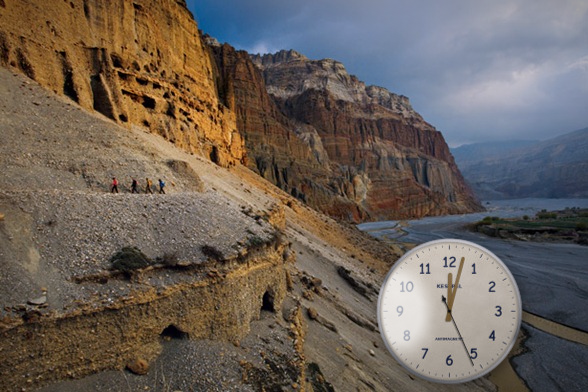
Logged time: 12 h 02 min 26 s
